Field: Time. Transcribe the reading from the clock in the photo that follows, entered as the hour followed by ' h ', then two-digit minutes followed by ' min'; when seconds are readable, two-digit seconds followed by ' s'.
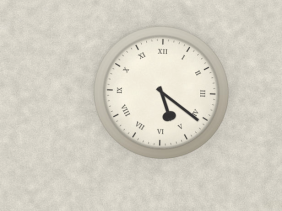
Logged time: 5 h 21 min
